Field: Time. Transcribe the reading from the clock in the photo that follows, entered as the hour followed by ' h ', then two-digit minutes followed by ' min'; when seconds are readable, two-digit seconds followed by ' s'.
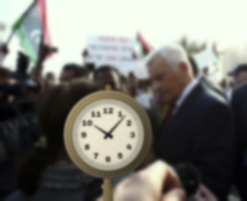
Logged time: 10 h 07 min
